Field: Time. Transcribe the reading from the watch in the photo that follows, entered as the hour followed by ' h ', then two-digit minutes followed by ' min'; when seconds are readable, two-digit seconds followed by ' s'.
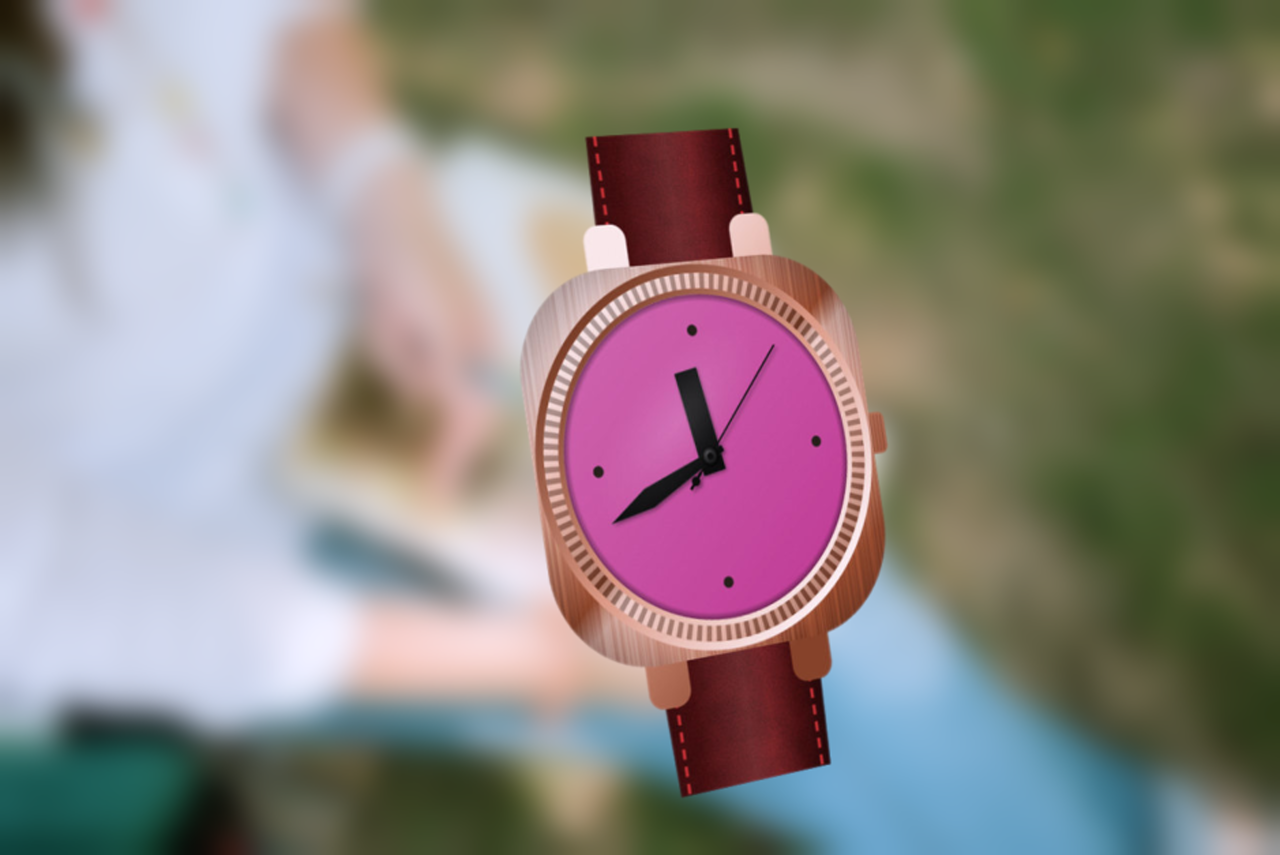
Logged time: 11 h 41 min 07 s
